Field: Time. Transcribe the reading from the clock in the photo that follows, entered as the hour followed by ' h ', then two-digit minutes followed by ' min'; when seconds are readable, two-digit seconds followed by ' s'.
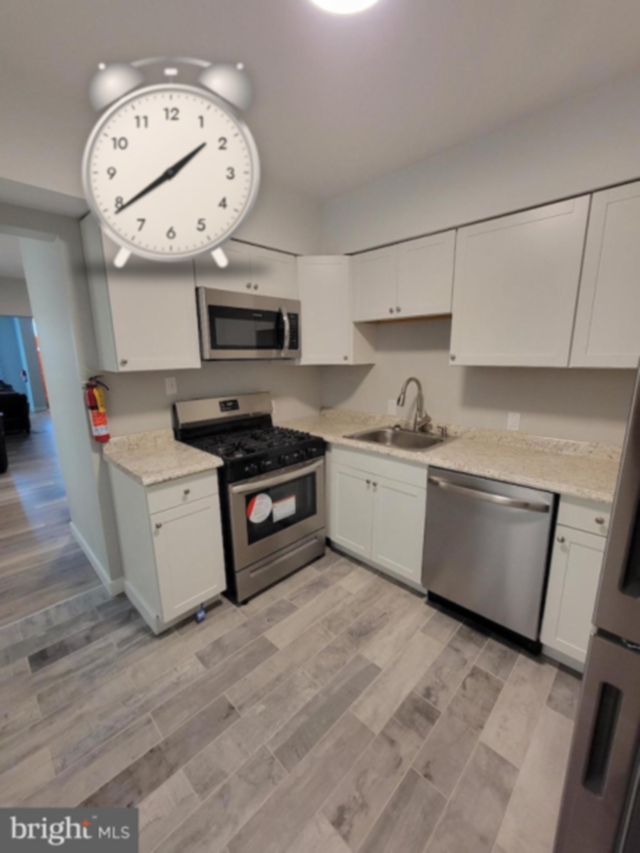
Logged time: 1 h 39 min
